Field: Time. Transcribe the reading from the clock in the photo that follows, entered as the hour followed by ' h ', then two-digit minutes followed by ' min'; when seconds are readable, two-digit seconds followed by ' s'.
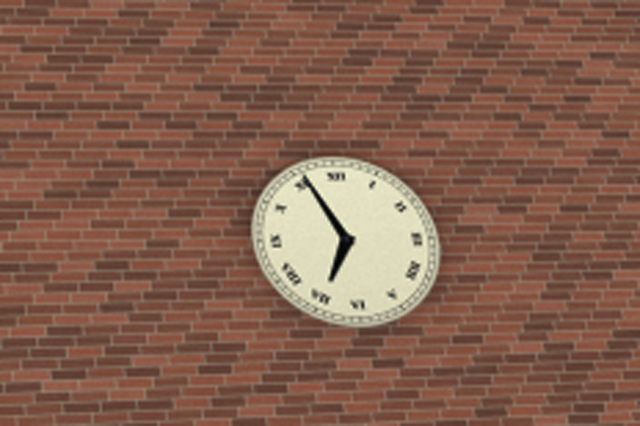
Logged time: 6 h 56 min
